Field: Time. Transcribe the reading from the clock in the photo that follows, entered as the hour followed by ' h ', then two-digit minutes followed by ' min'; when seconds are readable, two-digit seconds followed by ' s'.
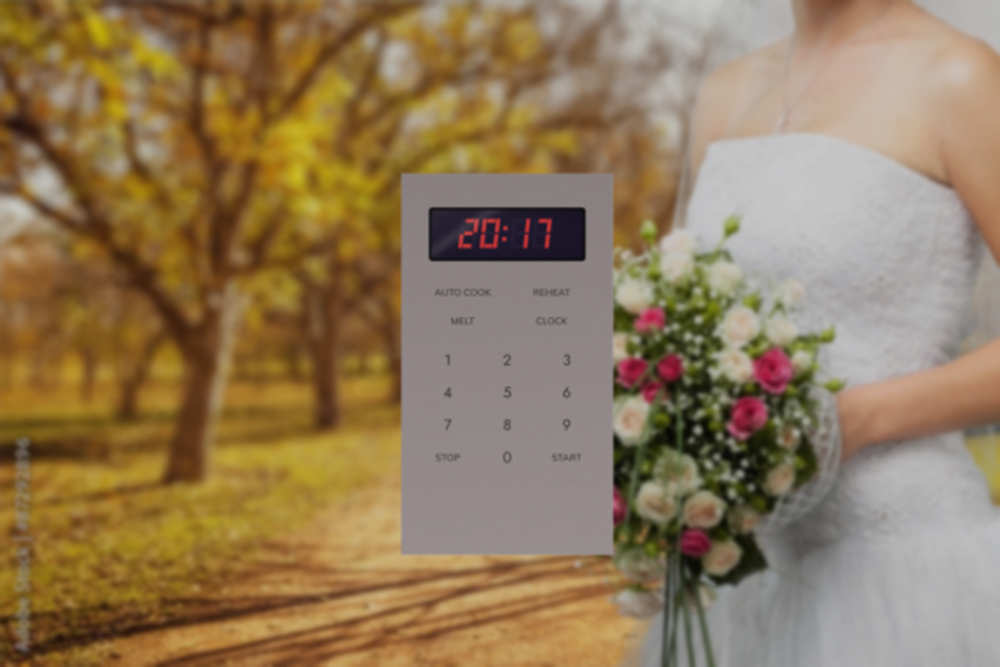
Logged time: 20 h 17 min
